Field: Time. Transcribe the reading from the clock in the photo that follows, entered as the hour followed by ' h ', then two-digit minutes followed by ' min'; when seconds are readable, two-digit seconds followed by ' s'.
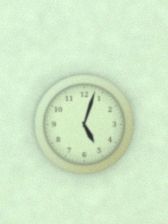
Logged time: 5 h 03 min
